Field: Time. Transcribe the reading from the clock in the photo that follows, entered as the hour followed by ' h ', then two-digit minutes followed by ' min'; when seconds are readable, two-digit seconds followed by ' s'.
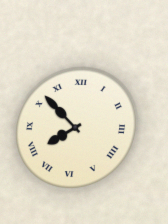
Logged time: 7 h 52 min
